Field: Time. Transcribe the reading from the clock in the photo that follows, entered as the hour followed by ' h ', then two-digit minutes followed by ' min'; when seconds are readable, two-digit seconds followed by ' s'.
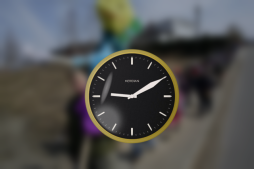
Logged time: 9 h 10 min
